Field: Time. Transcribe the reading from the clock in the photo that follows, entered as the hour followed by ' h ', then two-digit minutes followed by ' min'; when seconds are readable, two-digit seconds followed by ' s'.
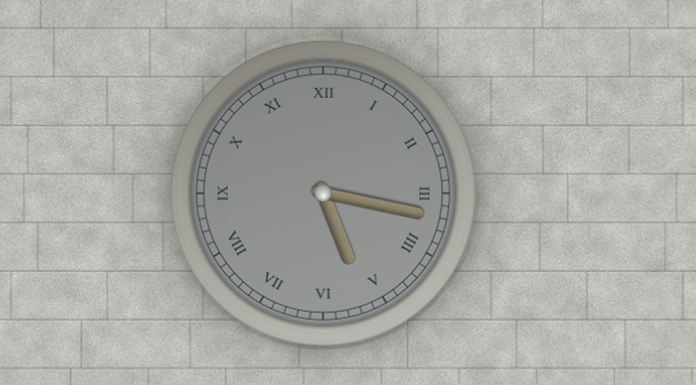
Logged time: 5 h 17 min
